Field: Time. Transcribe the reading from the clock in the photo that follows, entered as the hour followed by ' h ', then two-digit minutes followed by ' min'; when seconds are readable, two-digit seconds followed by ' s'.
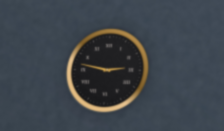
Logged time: 2 h 47 min
